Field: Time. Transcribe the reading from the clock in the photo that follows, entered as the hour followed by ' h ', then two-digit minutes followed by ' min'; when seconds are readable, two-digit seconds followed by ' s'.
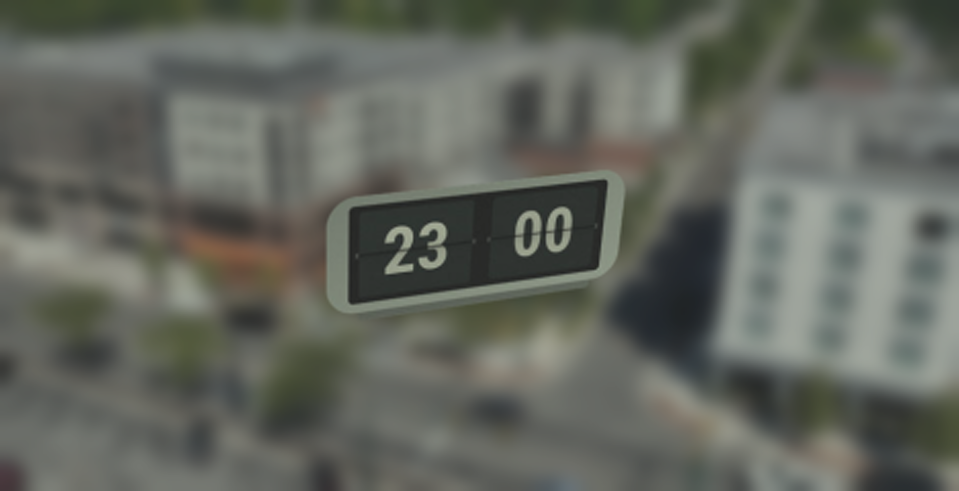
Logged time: 23 h 00 min
